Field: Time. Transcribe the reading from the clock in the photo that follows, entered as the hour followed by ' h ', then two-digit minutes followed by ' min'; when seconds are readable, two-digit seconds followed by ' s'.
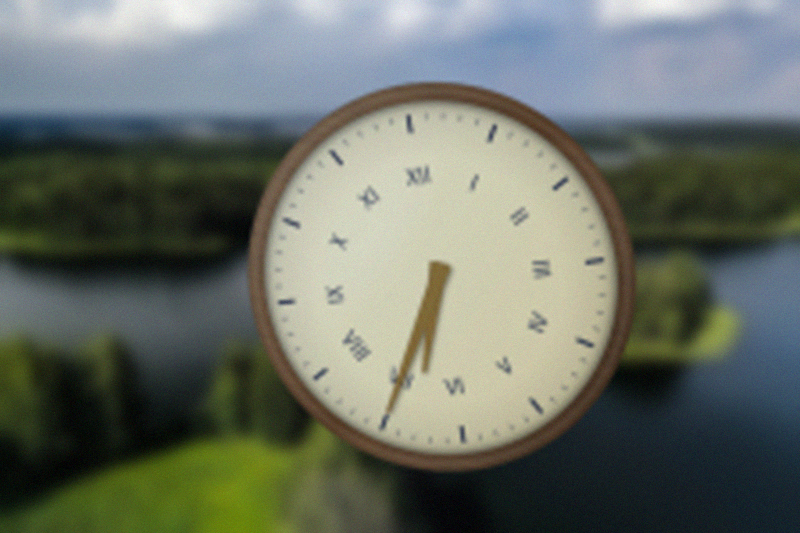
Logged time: 6 h 35 min
